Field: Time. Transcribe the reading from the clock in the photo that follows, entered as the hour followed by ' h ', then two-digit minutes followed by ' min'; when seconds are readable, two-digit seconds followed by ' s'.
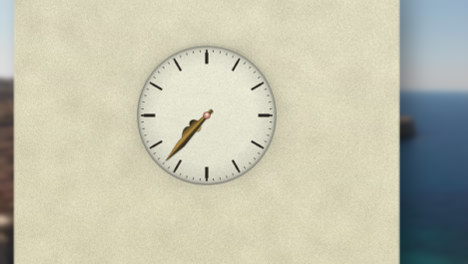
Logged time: 7 h 37 min
